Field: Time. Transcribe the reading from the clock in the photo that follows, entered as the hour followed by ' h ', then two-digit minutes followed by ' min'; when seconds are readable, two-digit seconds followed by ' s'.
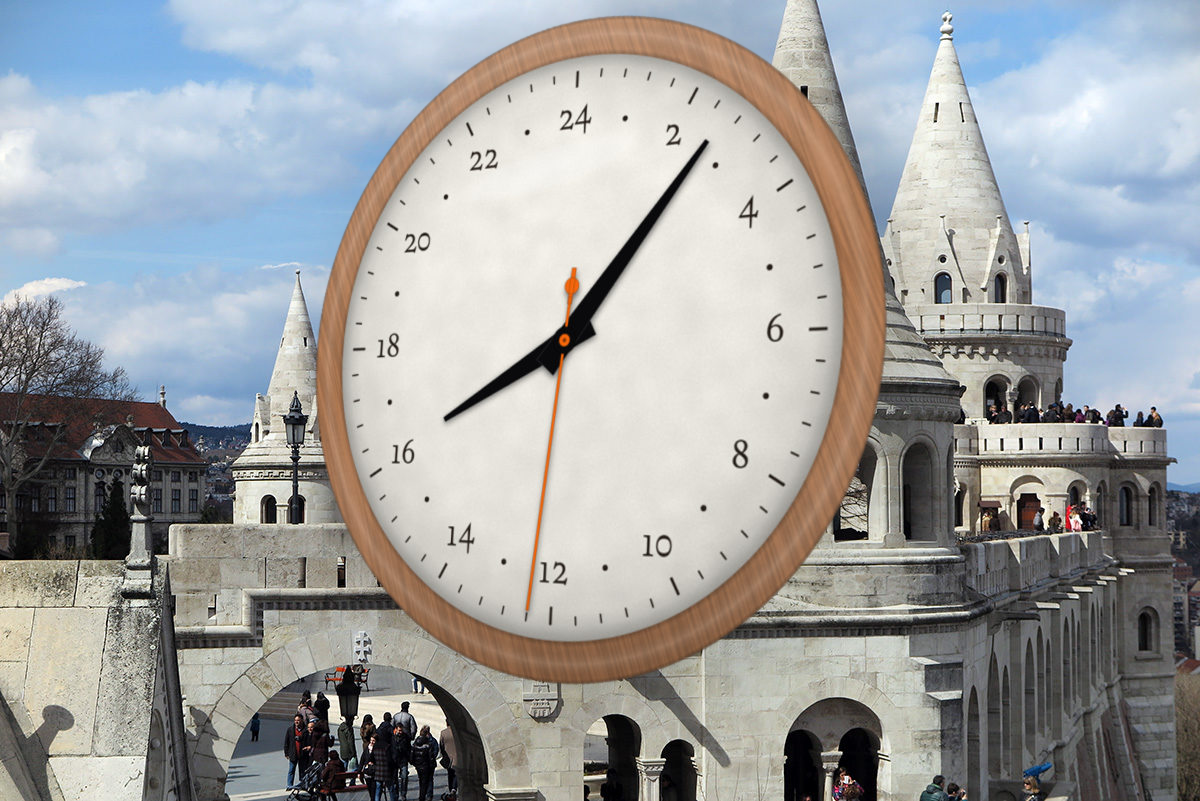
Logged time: 16 h 06 min 31 s
